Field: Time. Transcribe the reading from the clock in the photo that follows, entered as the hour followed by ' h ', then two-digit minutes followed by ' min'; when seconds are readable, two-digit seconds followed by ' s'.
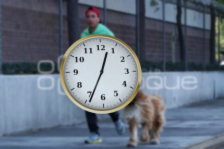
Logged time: 12 h 34 min
